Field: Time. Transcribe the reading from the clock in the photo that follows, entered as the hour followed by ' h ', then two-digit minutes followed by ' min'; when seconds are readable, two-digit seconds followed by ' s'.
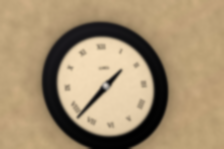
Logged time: 1 h 38 min
